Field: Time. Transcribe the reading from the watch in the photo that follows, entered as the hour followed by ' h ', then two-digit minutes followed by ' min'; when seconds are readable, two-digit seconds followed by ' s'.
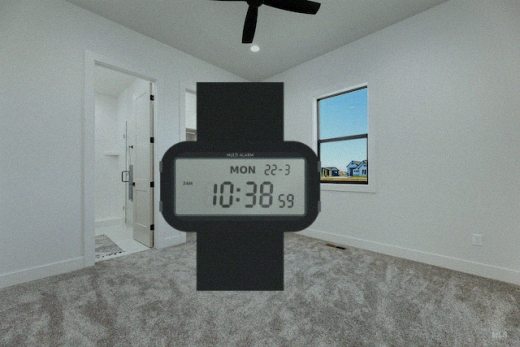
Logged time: 10 h 38 min 59 s
